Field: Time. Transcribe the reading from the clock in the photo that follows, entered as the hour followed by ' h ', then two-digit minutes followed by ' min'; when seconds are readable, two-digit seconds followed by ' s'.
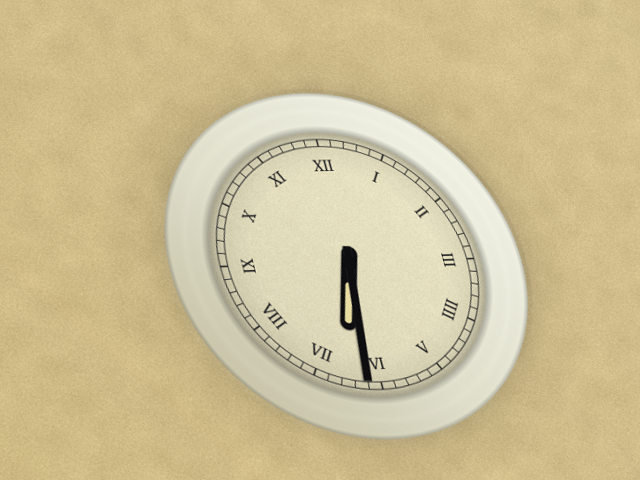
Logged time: 6 h 31 min
